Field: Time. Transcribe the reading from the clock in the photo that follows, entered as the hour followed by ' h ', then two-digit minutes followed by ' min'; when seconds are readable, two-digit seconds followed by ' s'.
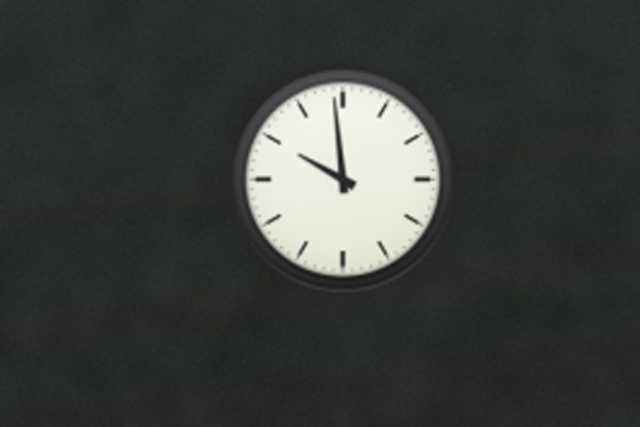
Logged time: 9 h 59 min
